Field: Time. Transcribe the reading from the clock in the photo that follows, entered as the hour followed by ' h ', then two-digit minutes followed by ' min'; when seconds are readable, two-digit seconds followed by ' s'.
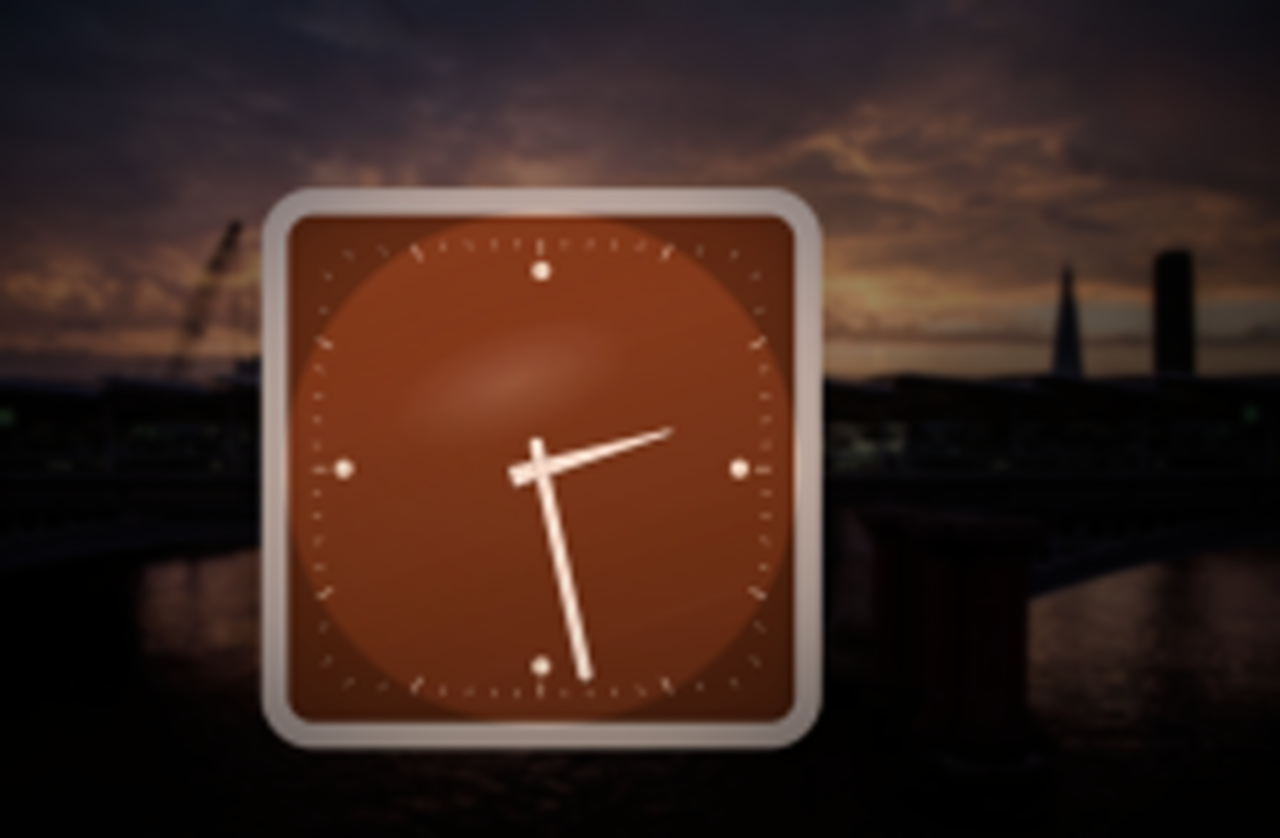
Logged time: 2 h 28 min
